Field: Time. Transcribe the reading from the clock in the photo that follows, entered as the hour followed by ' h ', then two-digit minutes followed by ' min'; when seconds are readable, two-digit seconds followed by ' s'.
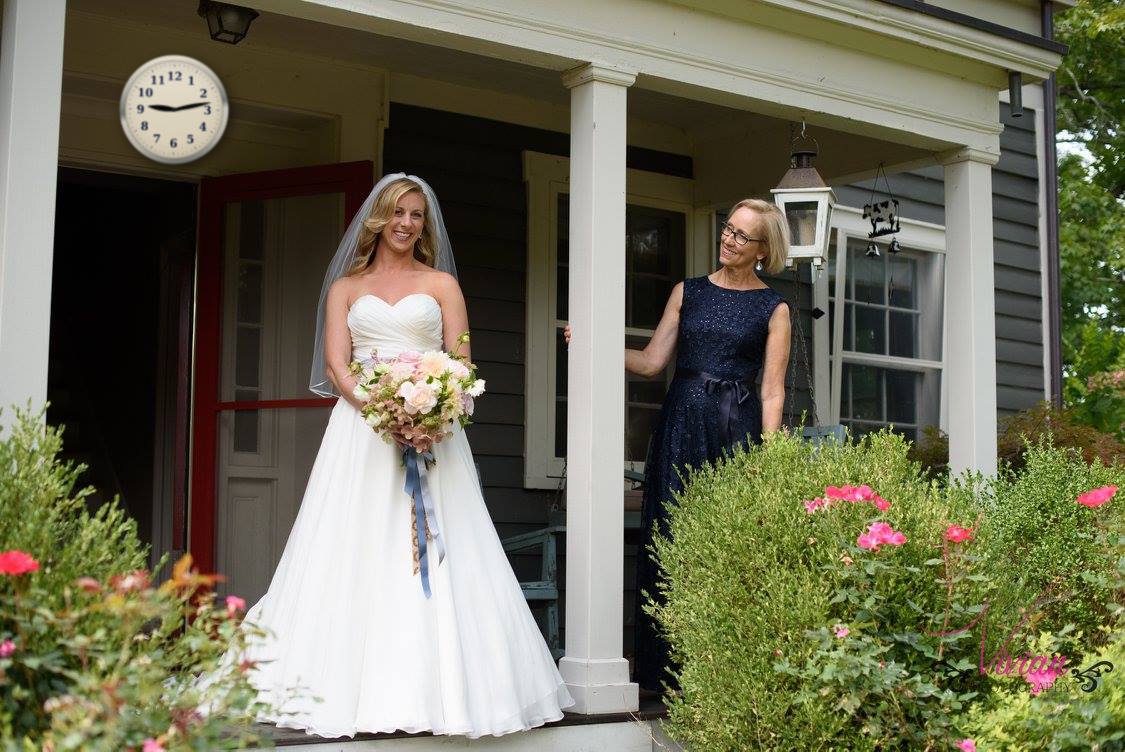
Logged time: 9 h 13 min
